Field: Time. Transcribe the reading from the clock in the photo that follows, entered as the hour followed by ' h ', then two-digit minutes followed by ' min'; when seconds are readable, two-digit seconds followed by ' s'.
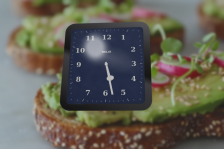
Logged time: 5 h 28 min
